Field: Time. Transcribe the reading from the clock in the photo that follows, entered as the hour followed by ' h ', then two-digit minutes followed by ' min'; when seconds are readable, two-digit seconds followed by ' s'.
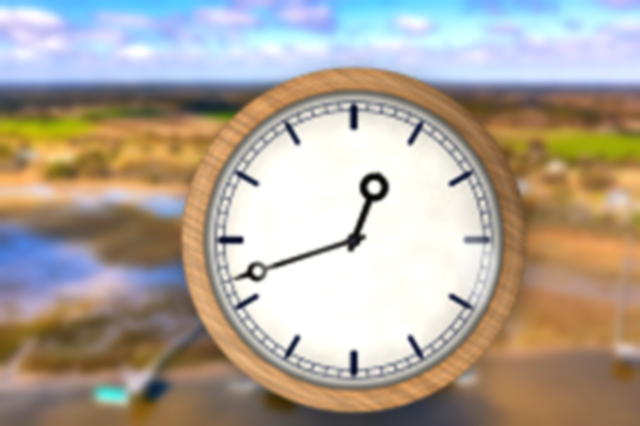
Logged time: 12 h 42 min
